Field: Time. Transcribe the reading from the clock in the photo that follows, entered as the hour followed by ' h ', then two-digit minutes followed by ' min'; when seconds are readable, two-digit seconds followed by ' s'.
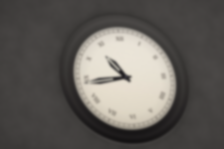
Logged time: 10 h 44 min
